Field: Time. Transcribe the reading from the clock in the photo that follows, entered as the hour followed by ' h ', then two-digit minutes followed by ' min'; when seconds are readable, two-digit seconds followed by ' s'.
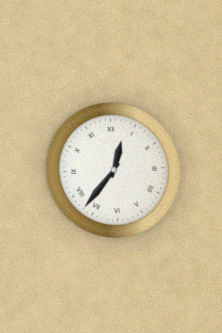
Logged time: 12 h 37 min
